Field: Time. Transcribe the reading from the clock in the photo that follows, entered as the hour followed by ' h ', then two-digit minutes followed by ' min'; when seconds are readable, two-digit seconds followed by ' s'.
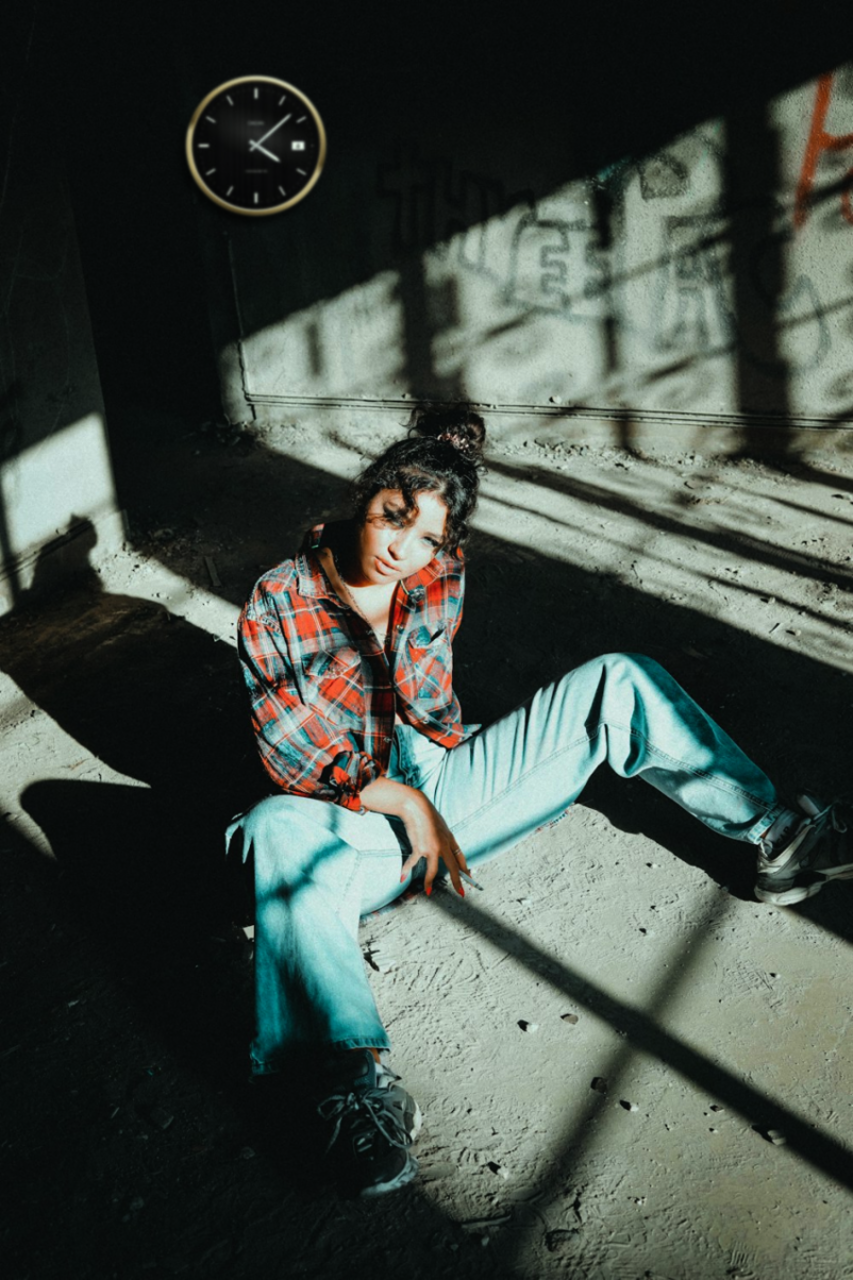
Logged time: 4 h 08 min
